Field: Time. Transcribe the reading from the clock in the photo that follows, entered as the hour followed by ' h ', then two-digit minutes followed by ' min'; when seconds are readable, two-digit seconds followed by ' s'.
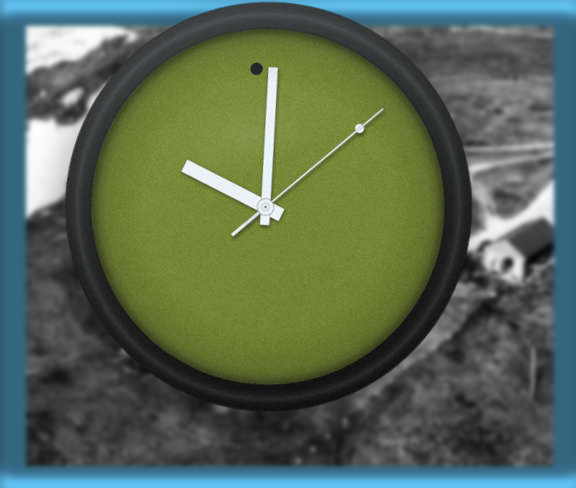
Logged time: 10 h 01 min 09 s
